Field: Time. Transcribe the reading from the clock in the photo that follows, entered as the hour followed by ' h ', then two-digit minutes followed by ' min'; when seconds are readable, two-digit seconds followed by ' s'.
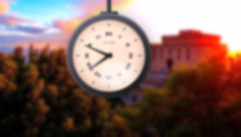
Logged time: 7 h 49 min
